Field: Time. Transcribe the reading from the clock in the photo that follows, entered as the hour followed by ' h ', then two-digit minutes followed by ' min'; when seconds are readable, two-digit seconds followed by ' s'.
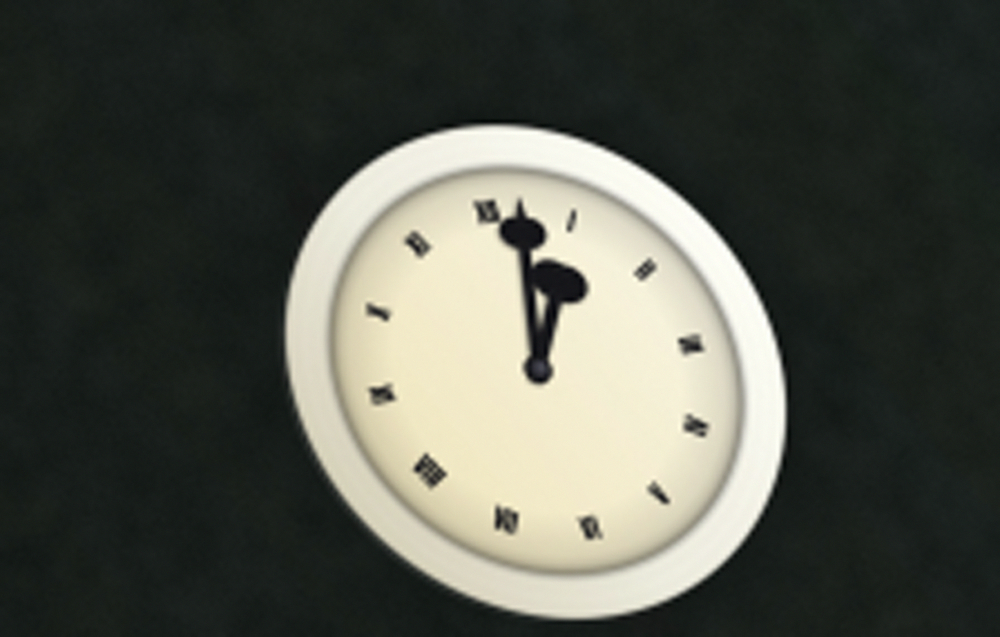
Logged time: 1 h 02 min
